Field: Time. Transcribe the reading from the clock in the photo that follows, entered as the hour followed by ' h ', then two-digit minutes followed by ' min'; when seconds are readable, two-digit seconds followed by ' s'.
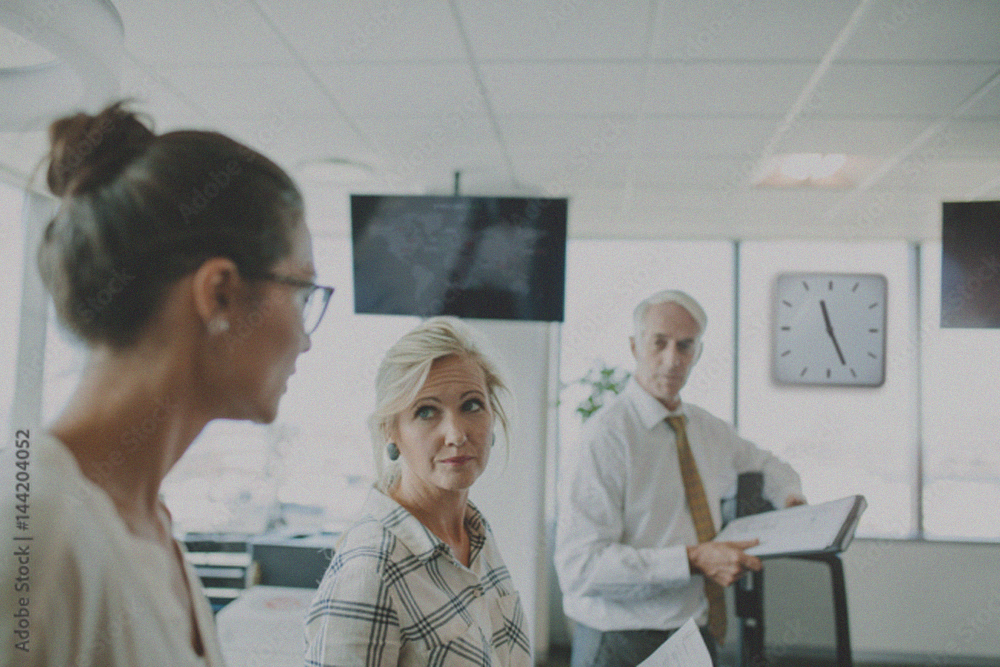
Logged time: 11 h 26 min
